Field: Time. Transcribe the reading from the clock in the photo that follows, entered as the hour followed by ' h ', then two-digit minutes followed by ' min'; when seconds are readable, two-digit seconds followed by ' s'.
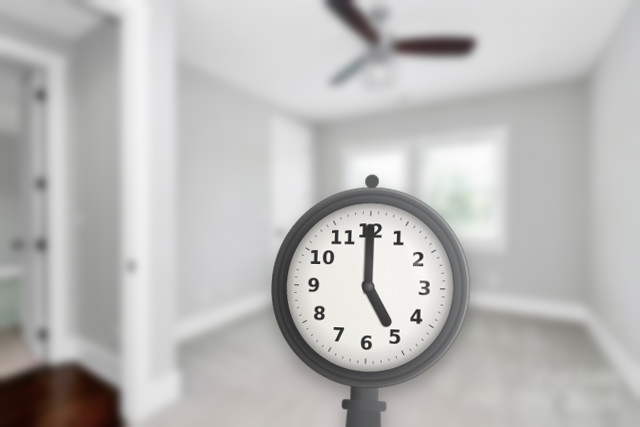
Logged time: 5 h 00 min
